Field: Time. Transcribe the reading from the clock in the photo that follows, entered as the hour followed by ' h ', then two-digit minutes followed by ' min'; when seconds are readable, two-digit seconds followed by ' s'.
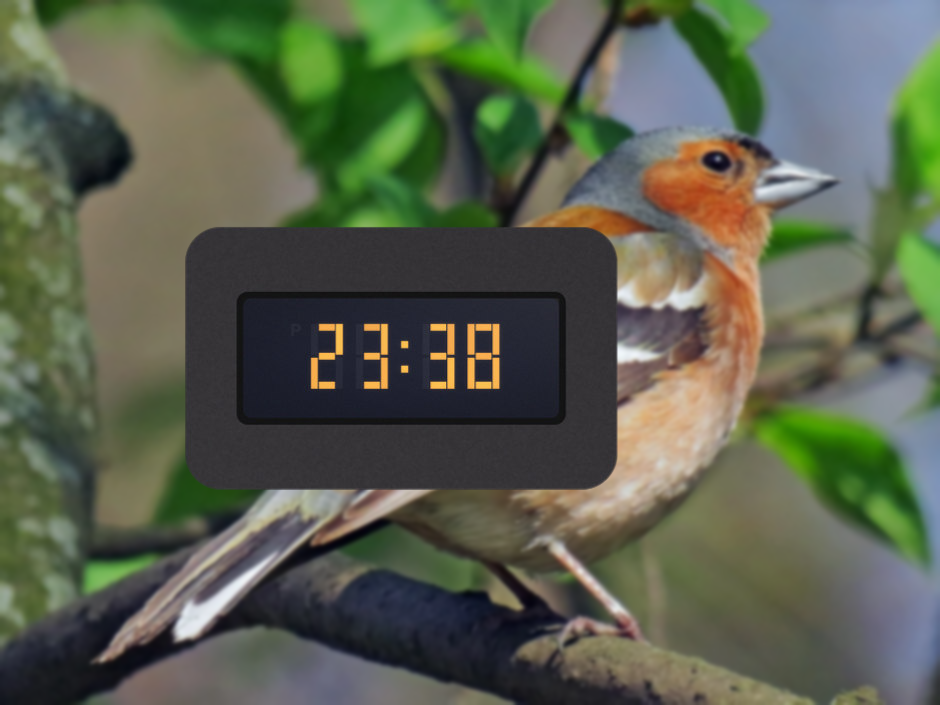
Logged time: 23 h 38 min
